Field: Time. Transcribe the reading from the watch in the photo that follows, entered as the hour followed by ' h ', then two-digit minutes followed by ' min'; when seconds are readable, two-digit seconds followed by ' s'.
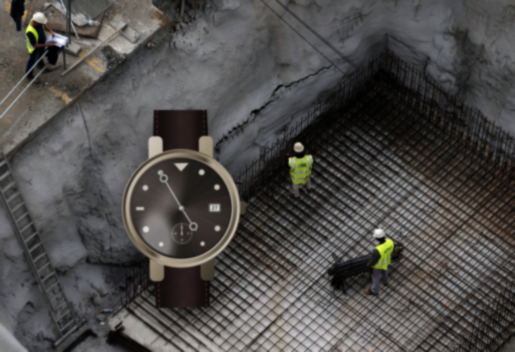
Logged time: 4 h 55 min
